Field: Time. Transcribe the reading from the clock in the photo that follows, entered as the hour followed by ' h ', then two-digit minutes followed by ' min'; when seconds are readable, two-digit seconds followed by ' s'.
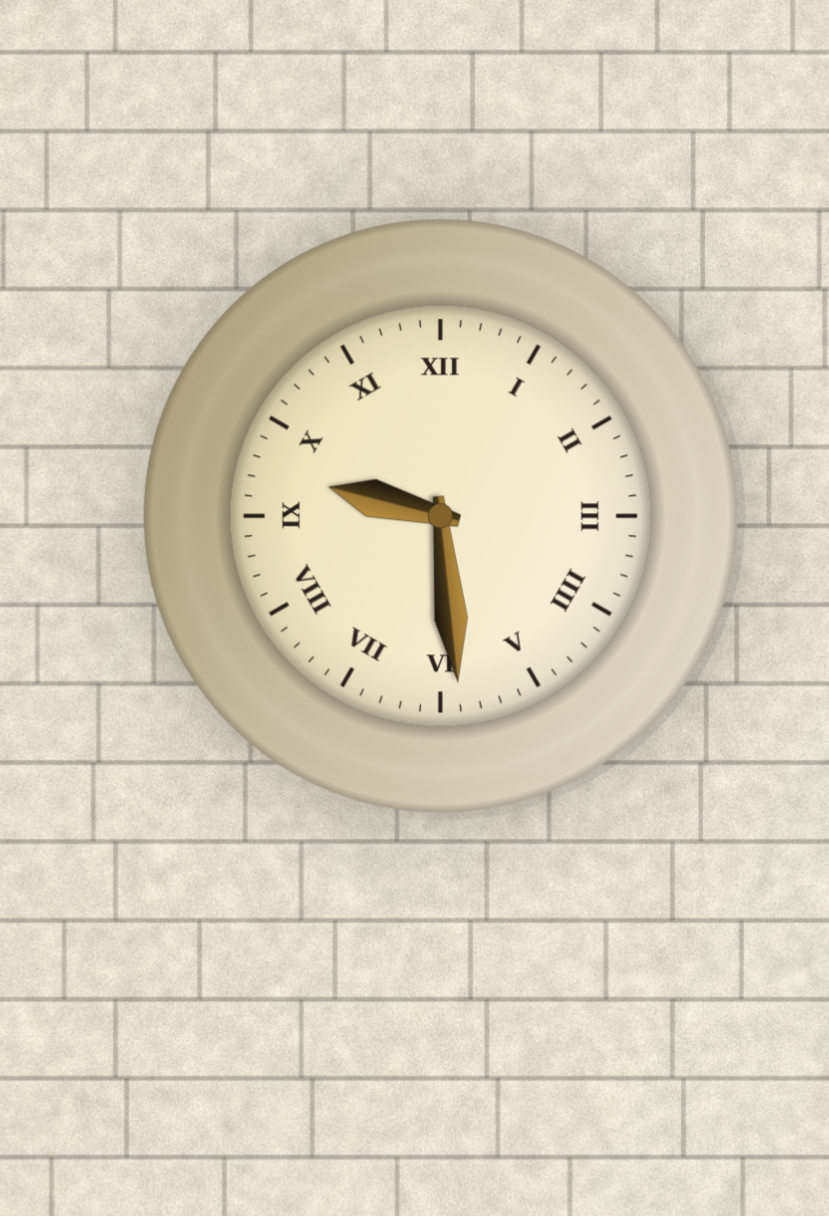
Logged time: 9 h 29 min
